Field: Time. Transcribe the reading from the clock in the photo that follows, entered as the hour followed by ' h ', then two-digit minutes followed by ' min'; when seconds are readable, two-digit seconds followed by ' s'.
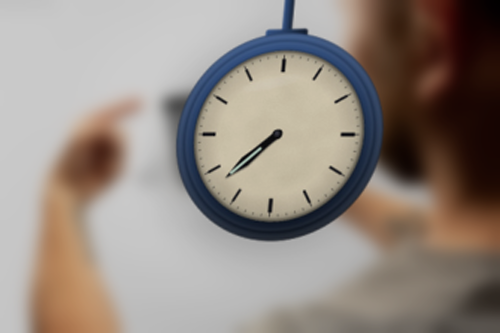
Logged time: 7 h 38 min
